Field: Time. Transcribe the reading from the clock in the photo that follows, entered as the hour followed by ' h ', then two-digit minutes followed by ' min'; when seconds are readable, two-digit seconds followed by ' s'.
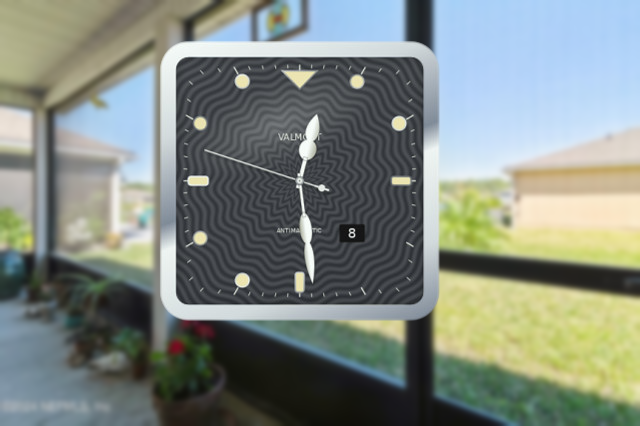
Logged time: 12 h 28 min 48 s
